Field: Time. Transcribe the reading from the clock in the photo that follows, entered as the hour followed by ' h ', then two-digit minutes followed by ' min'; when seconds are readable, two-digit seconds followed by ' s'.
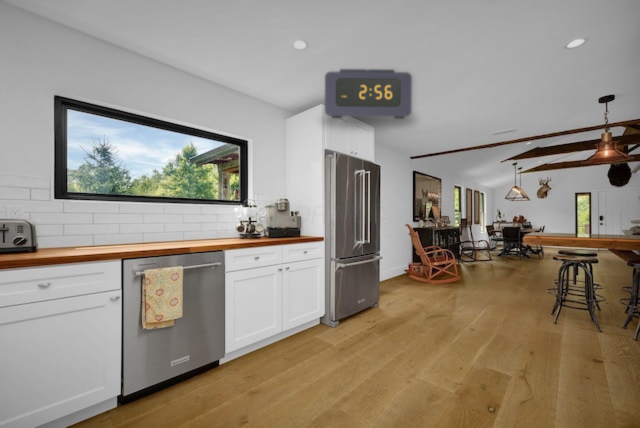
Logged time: 2 h 56 min
